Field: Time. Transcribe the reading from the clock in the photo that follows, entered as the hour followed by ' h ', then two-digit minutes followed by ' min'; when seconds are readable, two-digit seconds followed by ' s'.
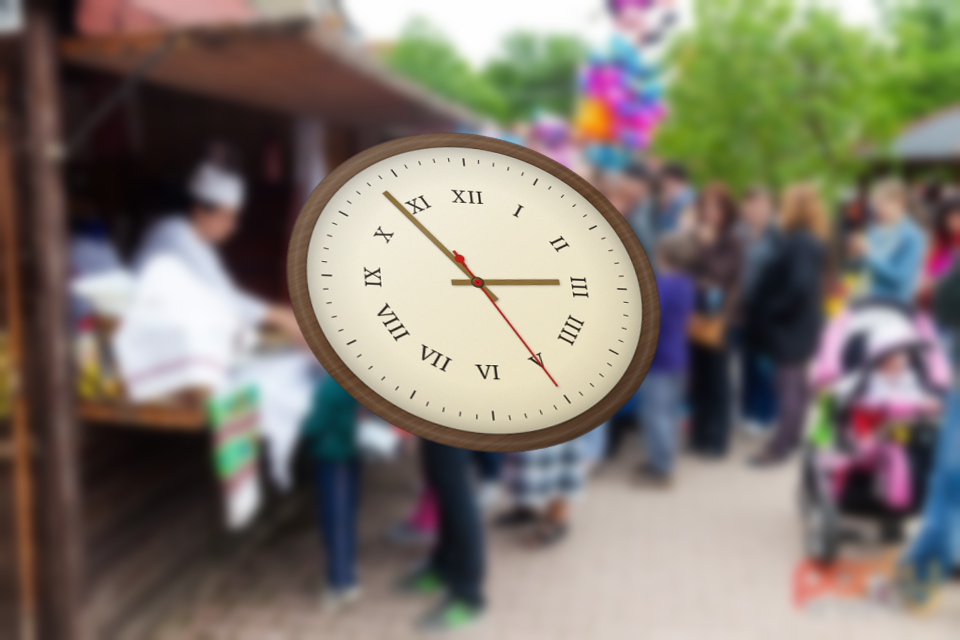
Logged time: 2 h 53 min 25 s
